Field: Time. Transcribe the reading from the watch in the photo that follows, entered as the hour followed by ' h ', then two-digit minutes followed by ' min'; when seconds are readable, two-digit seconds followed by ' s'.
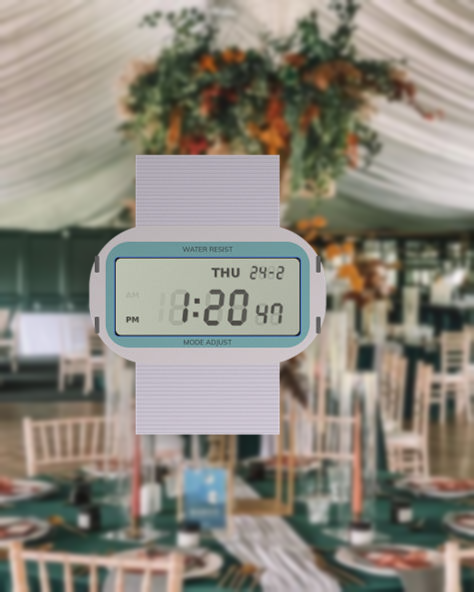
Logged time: 1 h 20 min 47 s
